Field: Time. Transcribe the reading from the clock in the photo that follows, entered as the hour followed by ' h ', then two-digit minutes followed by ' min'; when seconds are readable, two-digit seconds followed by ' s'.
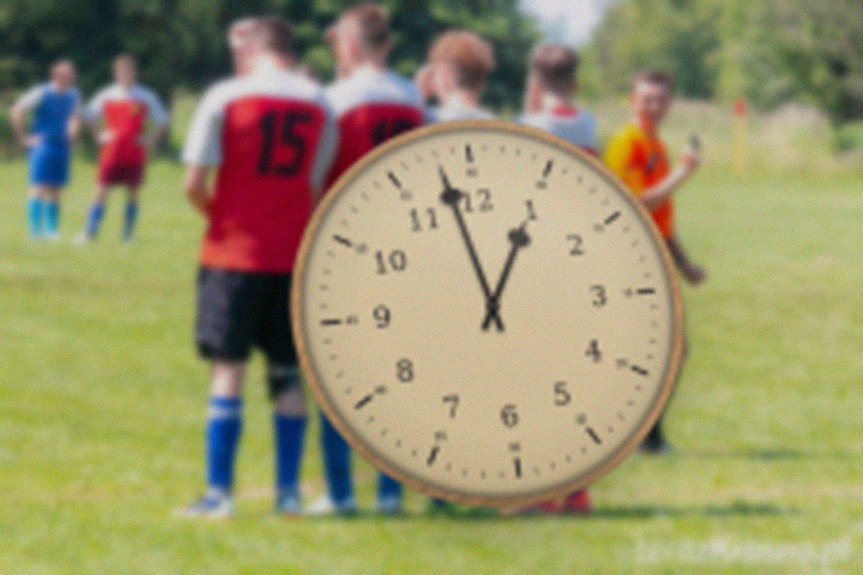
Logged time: 12 h 58 min
